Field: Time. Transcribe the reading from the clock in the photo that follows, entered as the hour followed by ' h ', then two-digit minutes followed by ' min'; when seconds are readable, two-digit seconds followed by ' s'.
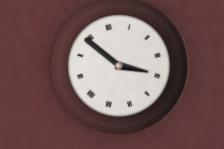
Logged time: 3 h 54 min
